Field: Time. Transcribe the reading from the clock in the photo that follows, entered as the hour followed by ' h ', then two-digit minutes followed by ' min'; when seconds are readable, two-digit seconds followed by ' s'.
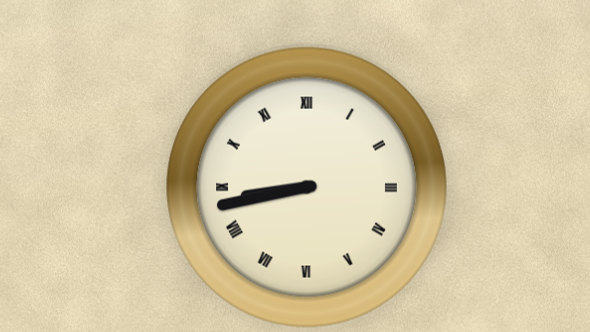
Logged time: 8 h 43 min
